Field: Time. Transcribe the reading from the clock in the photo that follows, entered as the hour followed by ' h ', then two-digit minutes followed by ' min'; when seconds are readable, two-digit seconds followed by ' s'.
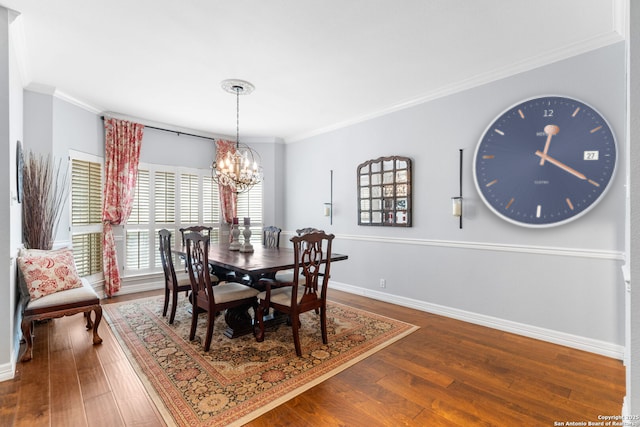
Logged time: 12 h 20 min
